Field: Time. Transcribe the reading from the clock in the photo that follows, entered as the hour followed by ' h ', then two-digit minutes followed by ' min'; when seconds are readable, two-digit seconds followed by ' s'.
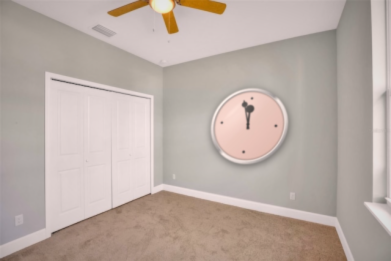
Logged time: 11 h 57 min
